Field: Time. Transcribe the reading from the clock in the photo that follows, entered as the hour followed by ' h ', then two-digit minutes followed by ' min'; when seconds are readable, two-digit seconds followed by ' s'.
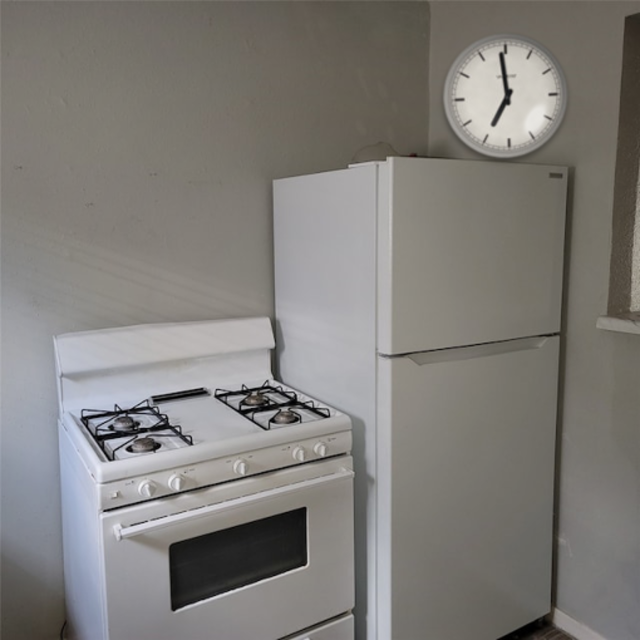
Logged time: 6 h 59 min
